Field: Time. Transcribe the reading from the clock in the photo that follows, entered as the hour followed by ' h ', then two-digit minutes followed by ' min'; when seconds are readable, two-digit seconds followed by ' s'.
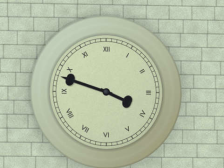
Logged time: 3 h 48 min
